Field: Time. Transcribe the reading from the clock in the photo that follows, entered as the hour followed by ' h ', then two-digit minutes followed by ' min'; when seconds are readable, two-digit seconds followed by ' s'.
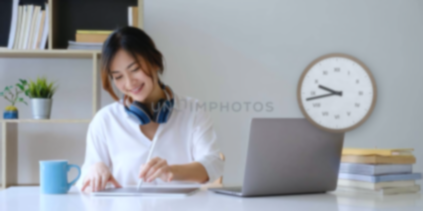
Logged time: 9 h 43 min
